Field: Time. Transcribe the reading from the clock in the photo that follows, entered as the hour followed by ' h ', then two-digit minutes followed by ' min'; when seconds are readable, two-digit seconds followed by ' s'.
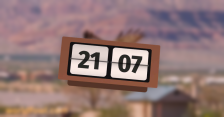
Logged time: 21 h 07 min
